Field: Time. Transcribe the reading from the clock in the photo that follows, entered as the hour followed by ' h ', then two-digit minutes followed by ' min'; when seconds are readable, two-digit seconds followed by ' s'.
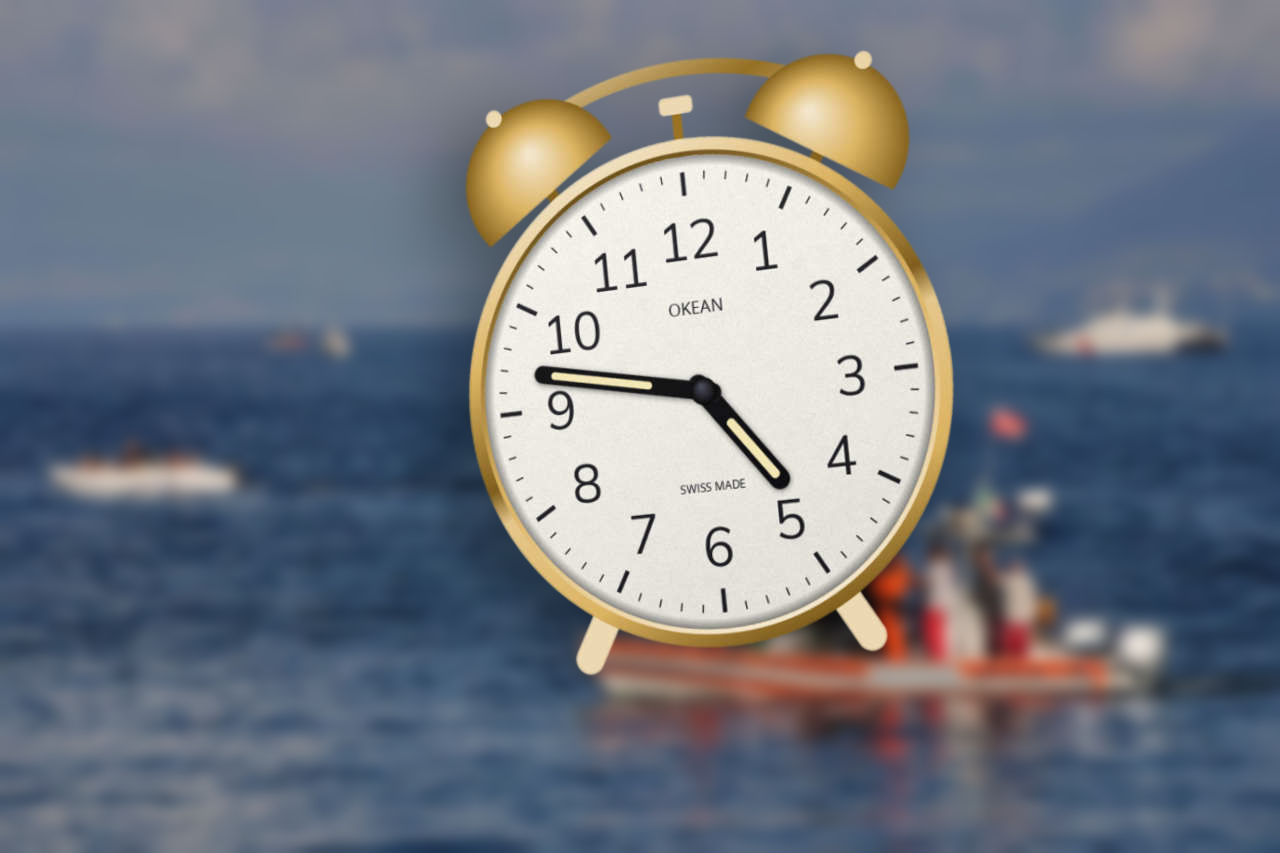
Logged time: 4 h 47 min
